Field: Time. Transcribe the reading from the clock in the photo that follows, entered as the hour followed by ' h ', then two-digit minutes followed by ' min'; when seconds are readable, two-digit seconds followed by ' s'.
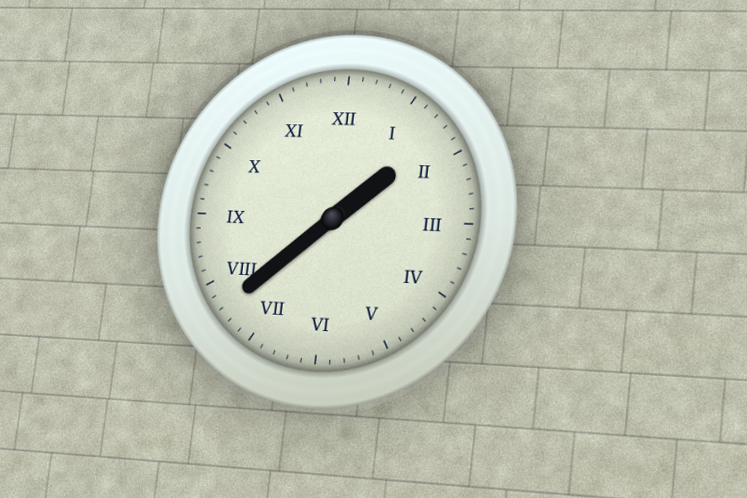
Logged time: 1 h 38 min
